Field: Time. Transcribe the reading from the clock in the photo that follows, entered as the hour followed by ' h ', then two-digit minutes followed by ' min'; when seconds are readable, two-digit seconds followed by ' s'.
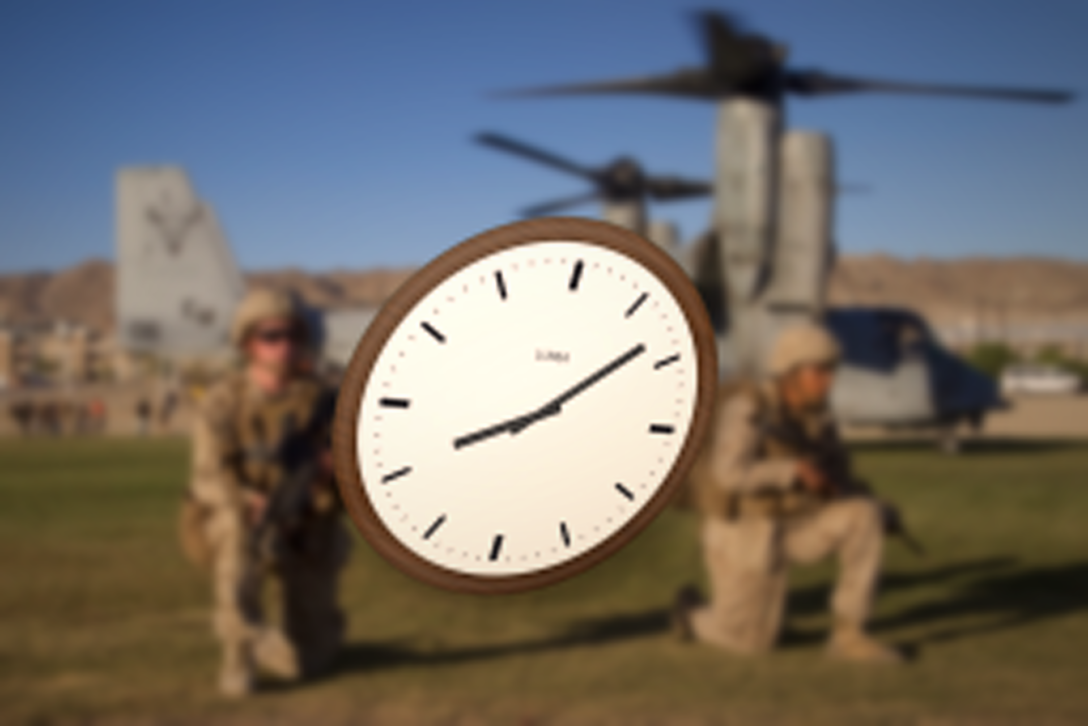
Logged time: 8 h 08 min
